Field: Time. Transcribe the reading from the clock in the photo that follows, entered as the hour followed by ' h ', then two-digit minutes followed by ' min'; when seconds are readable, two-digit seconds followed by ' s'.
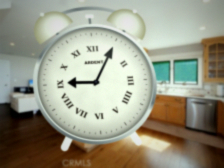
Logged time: 9 h 05 min
